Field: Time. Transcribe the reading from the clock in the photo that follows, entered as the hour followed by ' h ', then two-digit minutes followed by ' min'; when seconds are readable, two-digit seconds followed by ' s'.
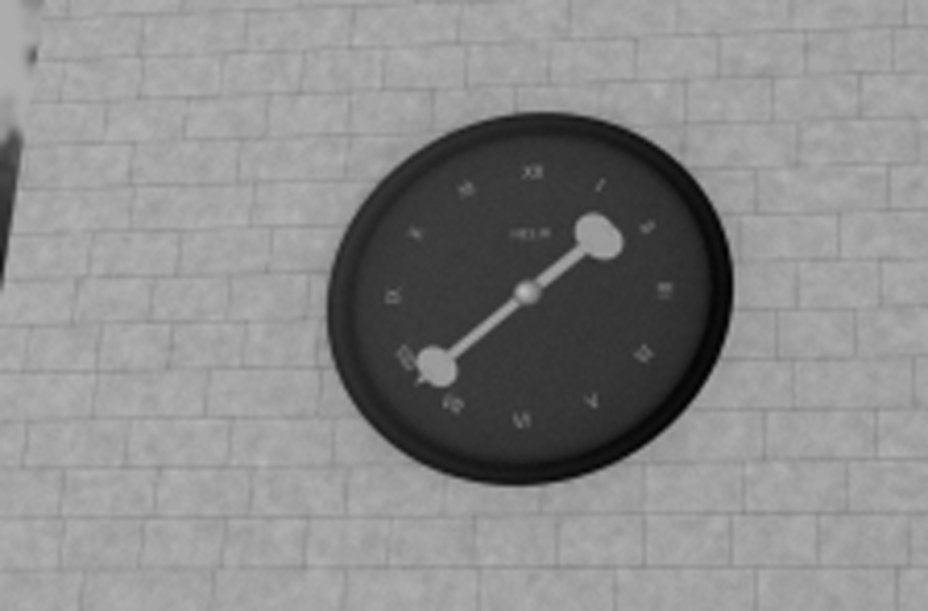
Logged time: 1 h 38 min
